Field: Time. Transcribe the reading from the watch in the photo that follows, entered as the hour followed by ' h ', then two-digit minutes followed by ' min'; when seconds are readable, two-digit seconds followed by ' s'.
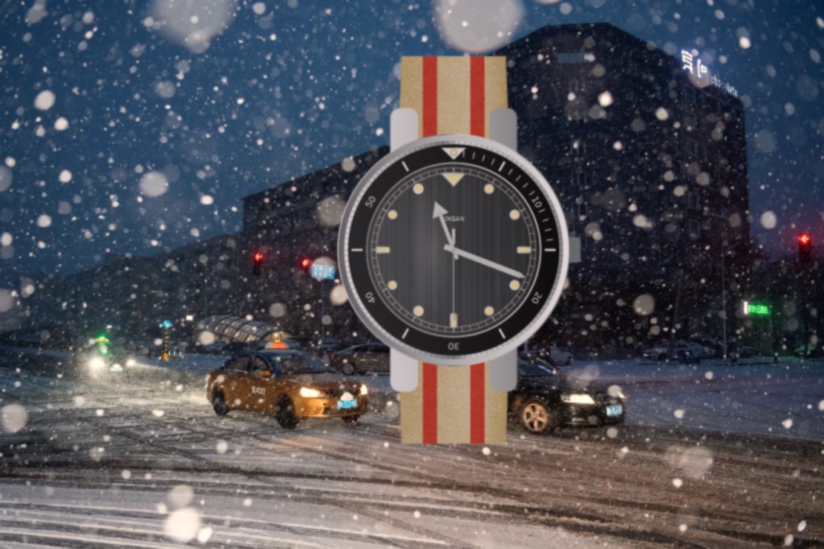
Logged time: 11 h 18 min 30 s
